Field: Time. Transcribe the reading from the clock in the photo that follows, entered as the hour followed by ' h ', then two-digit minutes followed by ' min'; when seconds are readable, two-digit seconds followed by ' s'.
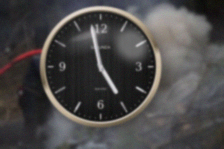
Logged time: 4 h 58 min
